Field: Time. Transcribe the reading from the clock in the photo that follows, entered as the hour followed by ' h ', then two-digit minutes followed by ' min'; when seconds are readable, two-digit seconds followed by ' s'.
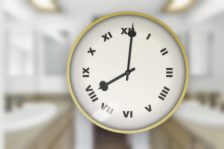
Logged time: 8 h 01 min
